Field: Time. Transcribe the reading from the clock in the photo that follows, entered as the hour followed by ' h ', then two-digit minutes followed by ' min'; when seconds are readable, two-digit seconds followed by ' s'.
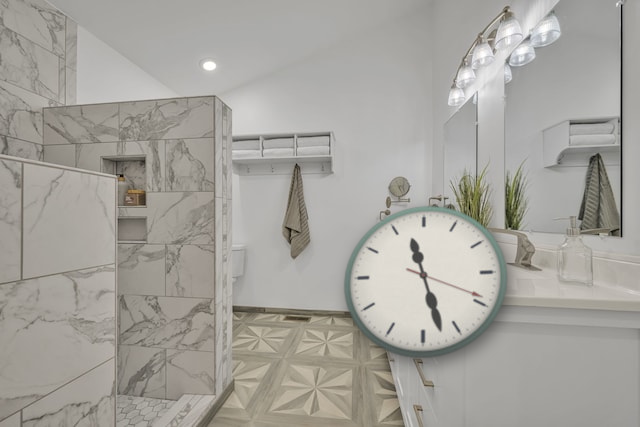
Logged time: 11 h 27 min 19 s
